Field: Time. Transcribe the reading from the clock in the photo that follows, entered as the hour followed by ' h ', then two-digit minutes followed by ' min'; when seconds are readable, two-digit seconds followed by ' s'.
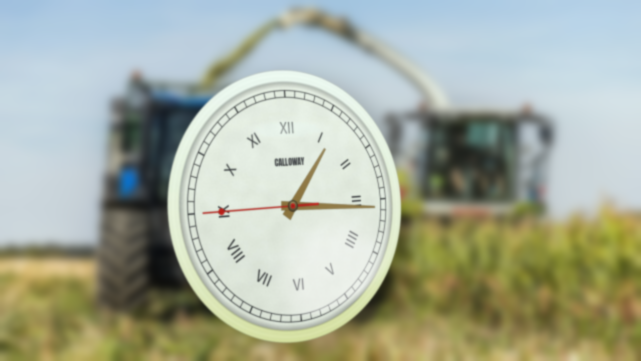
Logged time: 1 h 15 min 45 s
